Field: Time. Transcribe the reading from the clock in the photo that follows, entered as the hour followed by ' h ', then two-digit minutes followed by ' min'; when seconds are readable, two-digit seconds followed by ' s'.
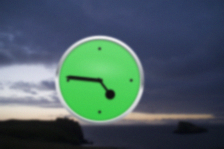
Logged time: 4 h 46 min
